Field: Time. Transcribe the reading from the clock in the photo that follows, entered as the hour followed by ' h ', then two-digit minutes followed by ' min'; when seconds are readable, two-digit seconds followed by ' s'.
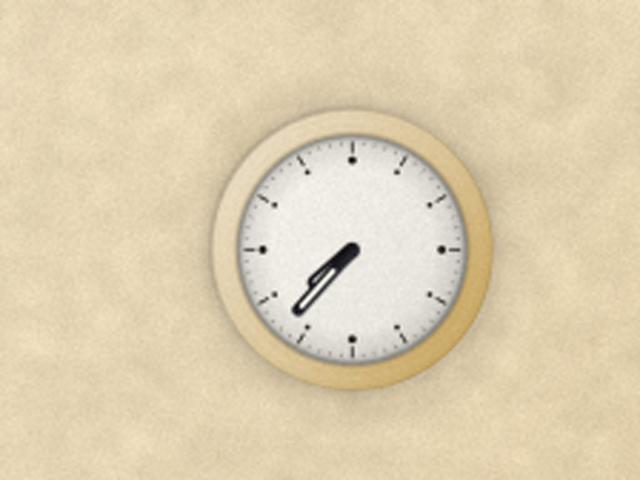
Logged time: 7 h 37 min
